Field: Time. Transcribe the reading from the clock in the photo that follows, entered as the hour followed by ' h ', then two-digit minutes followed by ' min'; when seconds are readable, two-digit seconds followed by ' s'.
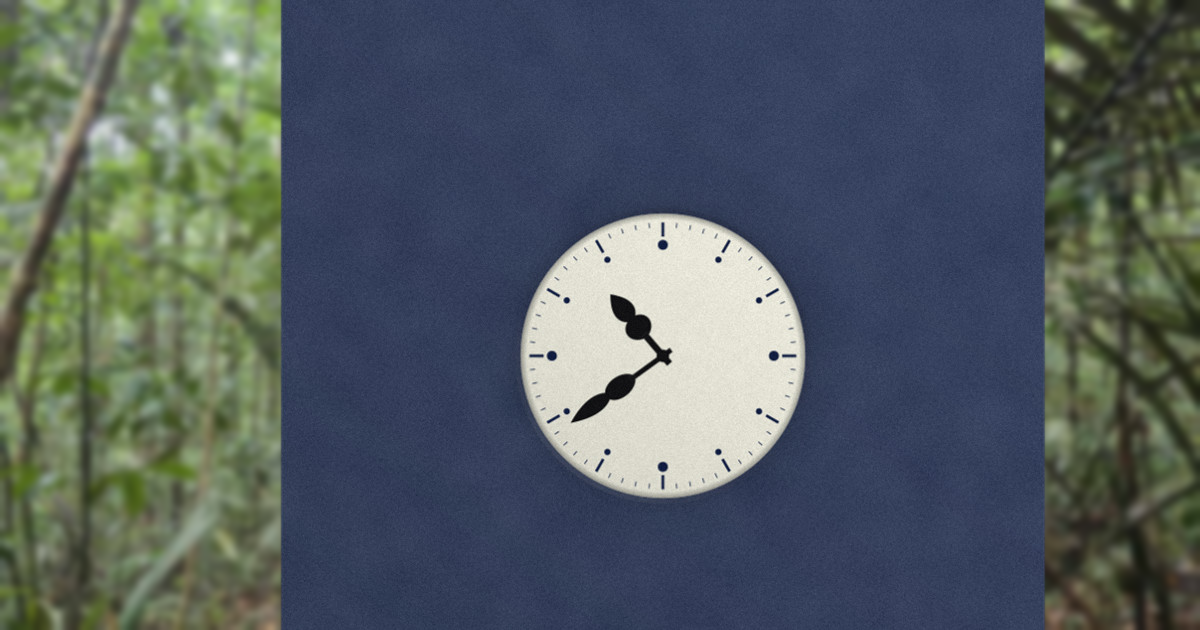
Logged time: 10 h 39 min
